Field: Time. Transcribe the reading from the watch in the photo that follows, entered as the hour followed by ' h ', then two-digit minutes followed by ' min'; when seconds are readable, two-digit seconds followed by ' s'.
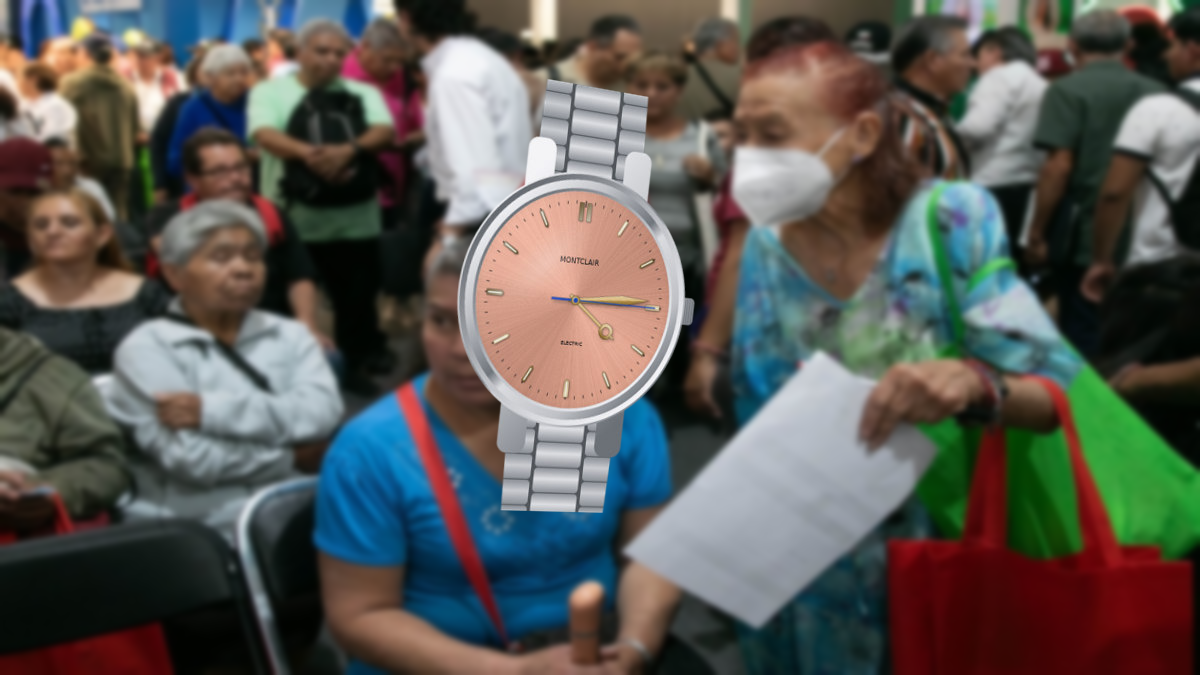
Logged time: 4 h 14 min 15 s
